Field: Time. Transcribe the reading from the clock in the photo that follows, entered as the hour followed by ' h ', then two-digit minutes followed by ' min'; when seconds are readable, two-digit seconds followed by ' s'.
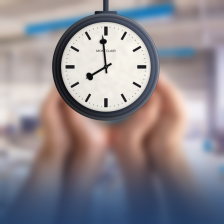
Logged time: 7 h 59 min
